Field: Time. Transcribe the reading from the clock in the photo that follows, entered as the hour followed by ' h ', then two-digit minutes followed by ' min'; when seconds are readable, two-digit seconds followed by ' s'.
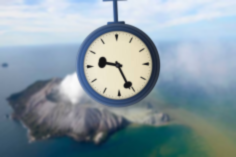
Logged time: 9 h 26 min
